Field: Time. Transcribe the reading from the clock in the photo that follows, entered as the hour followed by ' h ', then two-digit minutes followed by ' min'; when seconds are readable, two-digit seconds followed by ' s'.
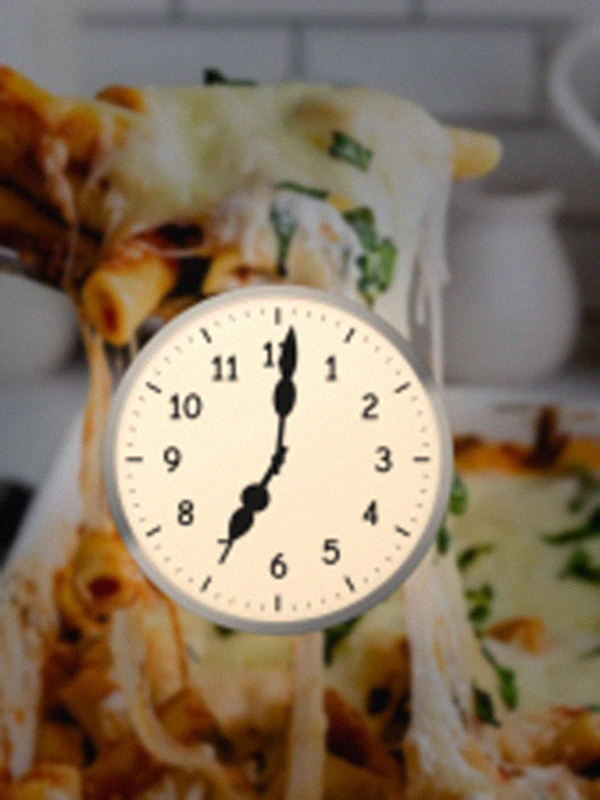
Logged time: 7 h 01 min
